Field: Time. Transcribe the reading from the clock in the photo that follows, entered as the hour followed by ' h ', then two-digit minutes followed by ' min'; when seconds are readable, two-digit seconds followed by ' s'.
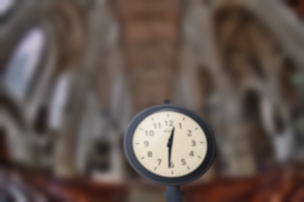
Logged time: 12 h 31 min
